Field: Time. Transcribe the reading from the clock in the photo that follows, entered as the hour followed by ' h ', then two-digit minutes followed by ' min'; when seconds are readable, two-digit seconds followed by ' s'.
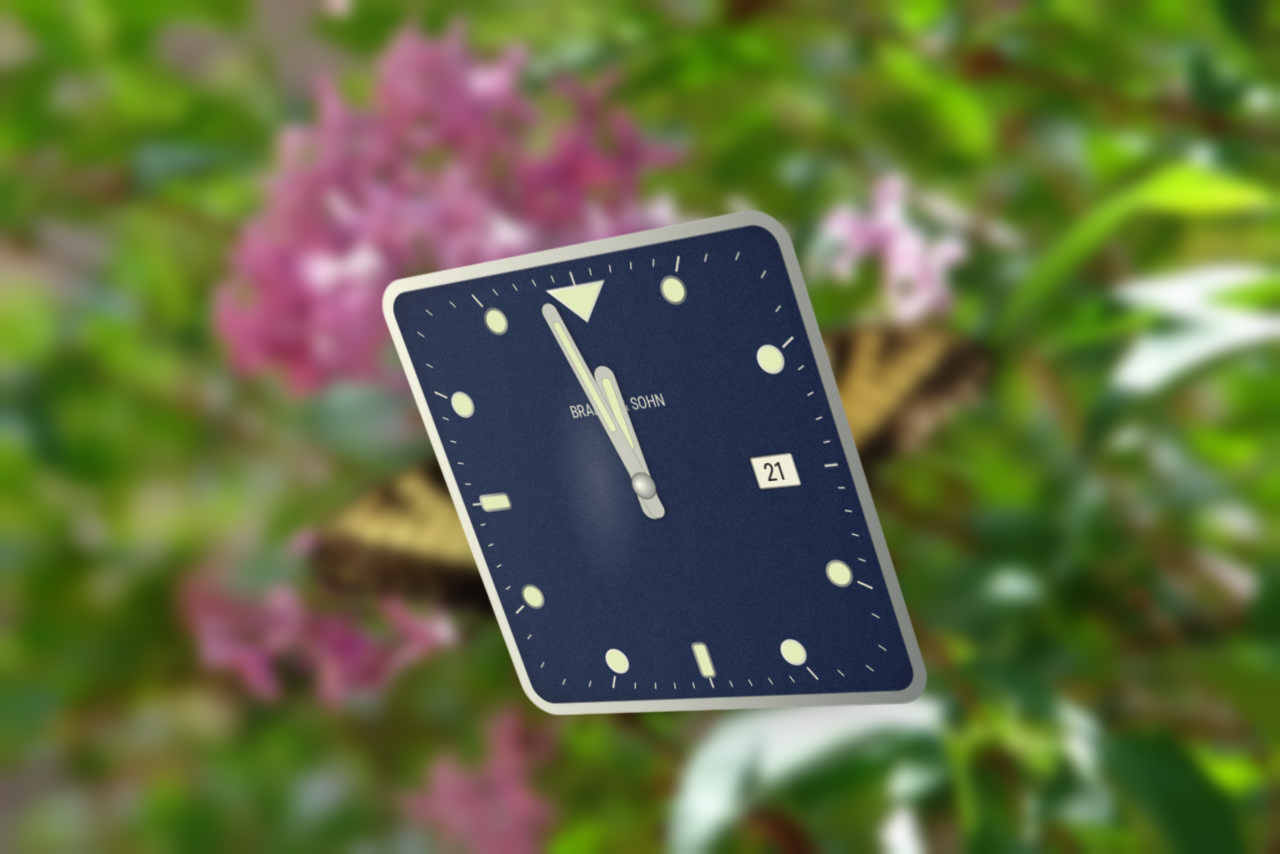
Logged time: 11 h 58 min
